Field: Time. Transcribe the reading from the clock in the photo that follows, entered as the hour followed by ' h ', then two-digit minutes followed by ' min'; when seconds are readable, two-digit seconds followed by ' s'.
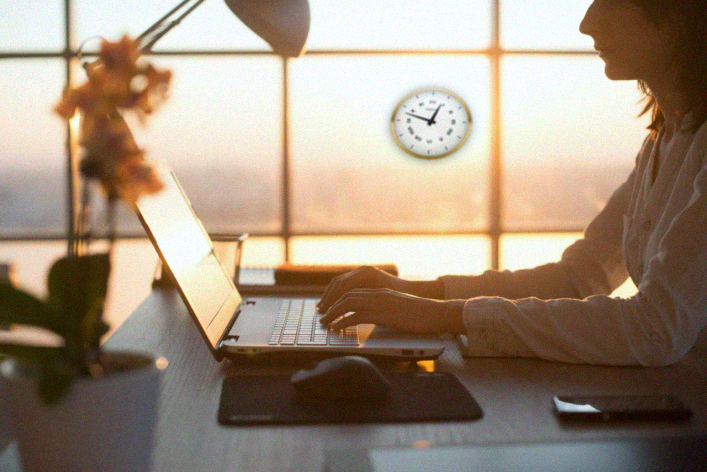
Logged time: 12 h 48 min
